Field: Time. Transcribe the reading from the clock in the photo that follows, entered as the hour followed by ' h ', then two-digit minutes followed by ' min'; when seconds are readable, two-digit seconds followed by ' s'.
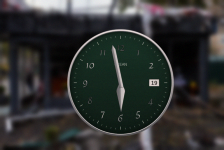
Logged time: 5 h 58 min
